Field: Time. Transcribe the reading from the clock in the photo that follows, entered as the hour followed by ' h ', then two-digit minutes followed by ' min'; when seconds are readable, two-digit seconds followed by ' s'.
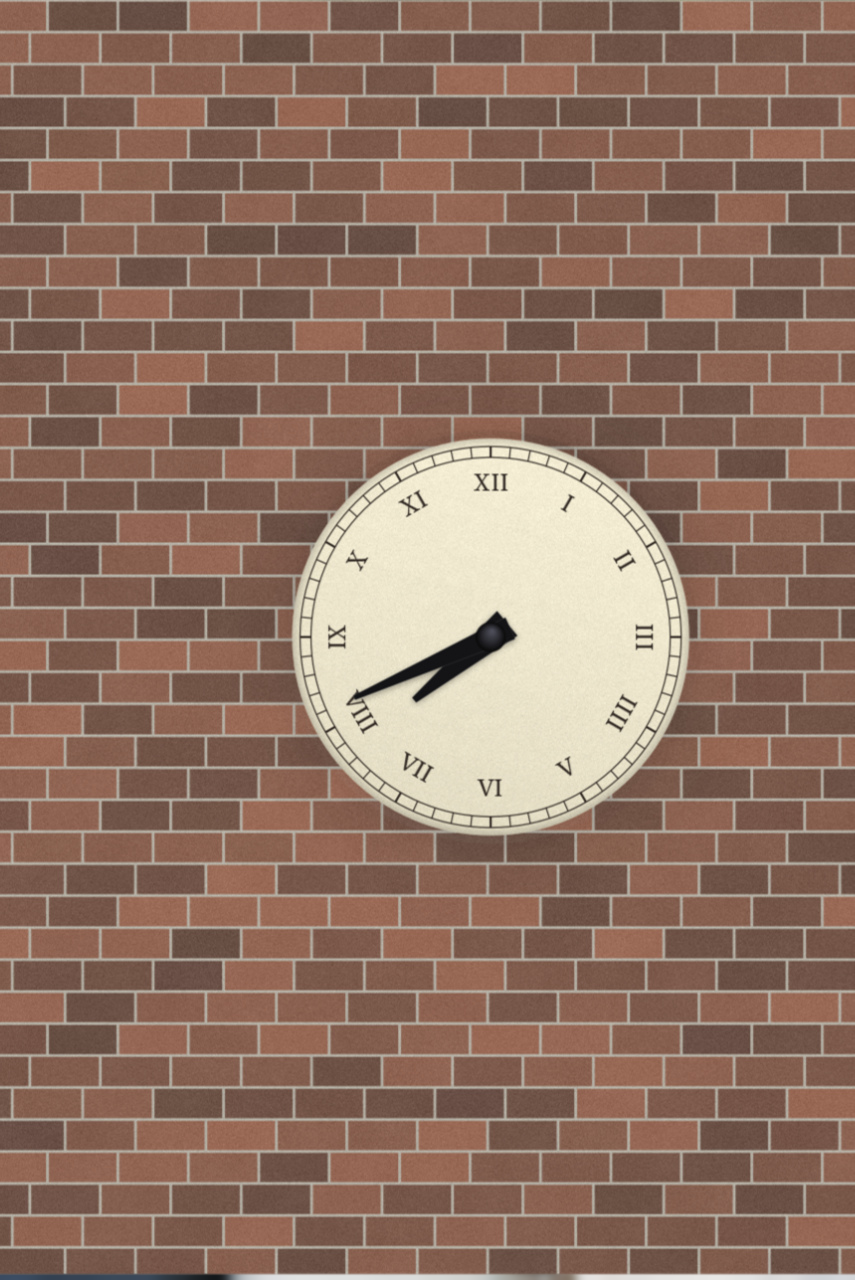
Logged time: 7 h 41 min
